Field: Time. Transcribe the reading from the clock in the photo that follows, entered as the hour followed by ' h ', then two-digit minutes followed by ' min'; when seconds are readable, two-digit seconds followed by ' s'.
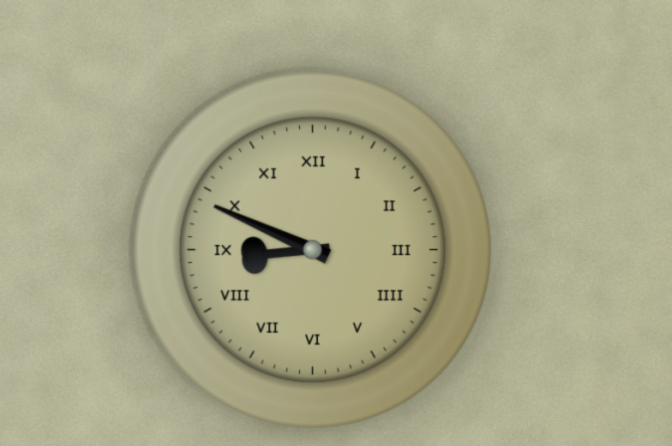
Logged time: 8 h 49 min
